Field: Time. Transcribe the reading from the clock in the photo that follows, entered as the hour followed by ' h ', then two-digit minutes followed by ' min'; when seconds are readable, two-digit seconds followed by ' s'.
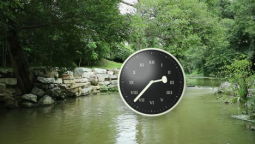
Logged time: 2 h 37 min
